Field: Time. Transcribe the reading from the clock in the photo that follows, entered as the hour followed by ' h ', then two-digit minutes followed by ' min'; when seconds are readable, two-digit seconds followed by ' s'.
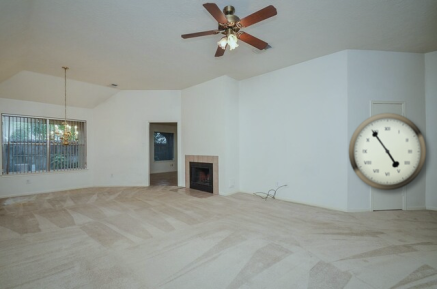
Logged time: 4 h 54 min
